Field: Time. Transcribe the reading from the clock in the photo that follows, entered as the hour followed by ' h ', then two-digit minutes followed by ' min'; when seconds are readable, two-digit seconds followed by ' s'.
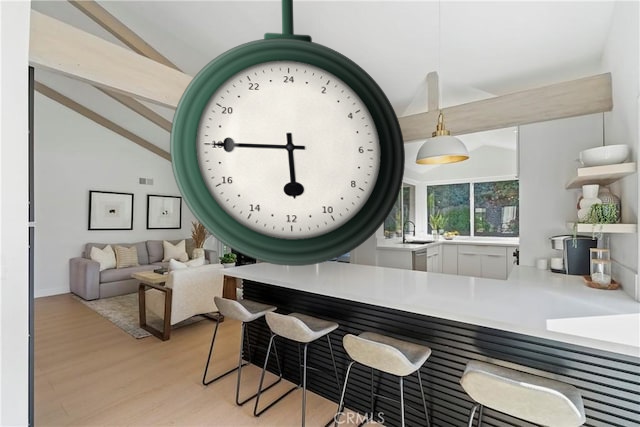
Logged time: 11 h 45 min
